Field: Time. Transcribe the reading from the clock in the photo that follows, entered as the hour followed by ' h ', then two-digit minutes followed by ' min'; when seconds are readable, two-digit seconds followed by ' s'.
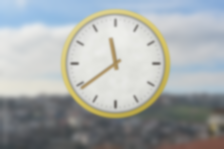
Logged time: 11 h 39 min
